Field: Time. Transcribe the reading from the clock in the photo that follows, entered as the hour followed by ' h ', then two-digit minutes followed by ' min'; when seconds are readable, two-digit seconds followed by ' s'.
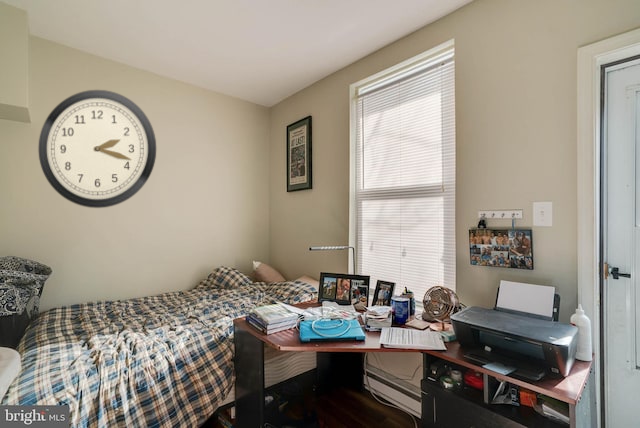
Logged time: 2 h 18 min
